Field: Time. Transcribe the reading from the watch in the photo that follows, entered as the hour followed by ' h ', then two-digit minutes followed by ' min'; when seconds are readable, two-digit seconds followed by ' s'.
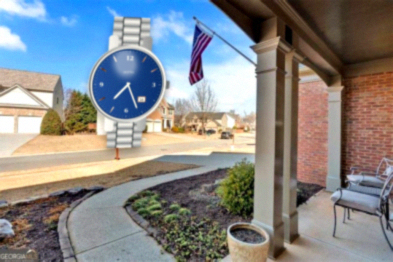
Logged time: 7 h 26 min
